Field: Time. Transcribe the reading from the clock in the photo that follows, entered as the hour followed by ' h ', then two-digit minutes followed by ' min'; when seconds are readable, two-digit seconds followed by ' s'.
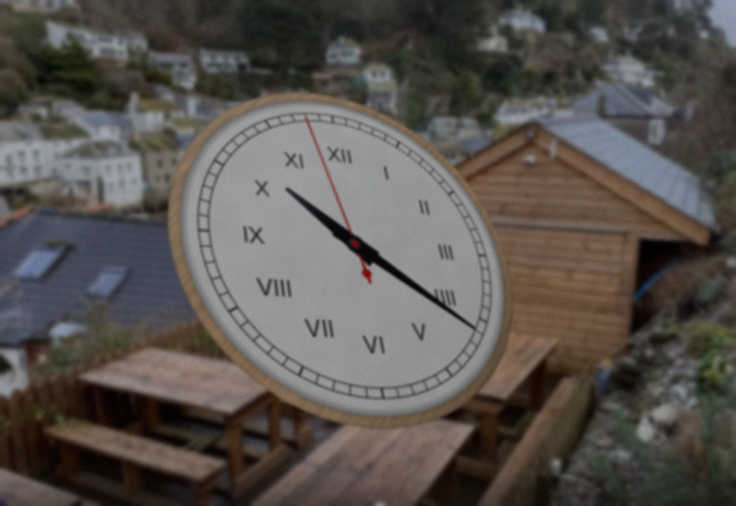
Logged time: 10 h 20 min 58 s
